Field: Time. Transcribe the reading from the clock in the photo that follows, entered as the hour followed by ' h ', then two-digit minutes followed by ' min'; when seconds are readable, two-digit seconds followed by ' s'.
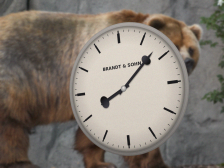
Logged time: 8 h 08 min
